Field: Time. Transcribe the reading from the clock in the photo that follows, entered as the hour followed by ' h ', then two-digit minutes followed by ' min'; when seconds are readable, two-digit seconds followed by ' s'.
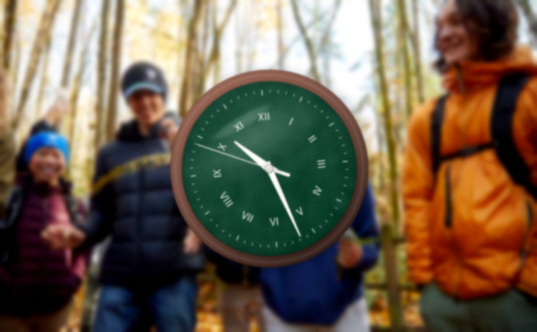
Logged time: 10 h 26 min 49 s
